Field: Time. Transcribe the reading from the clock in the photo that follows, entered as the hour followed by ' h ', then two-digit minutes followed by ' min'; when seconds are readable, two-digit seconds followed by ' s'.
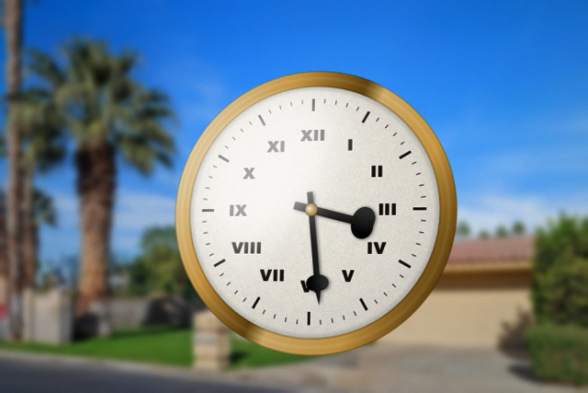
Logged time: 3 h 29 min
